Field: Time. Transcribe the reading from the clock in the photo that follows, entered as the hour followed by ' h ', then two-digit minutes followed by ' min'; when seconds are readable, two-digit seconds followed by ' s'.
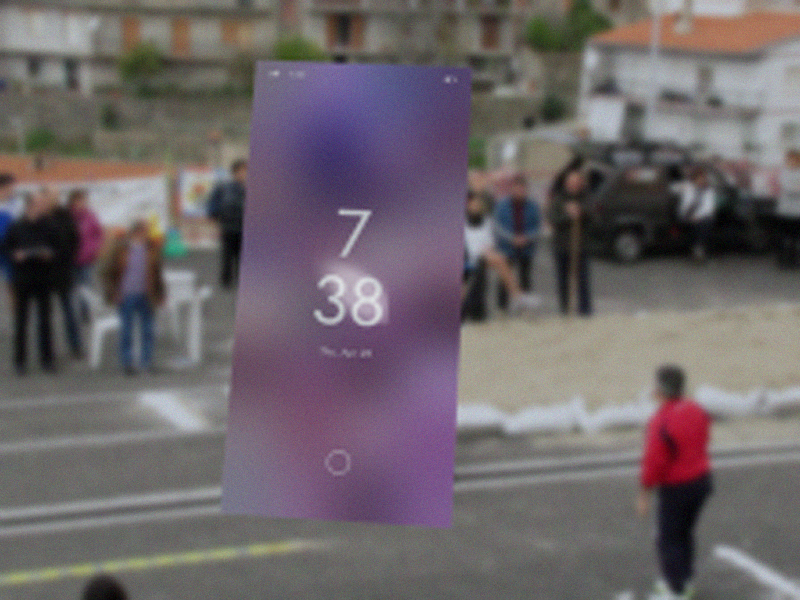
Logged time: 7 h 38 min
